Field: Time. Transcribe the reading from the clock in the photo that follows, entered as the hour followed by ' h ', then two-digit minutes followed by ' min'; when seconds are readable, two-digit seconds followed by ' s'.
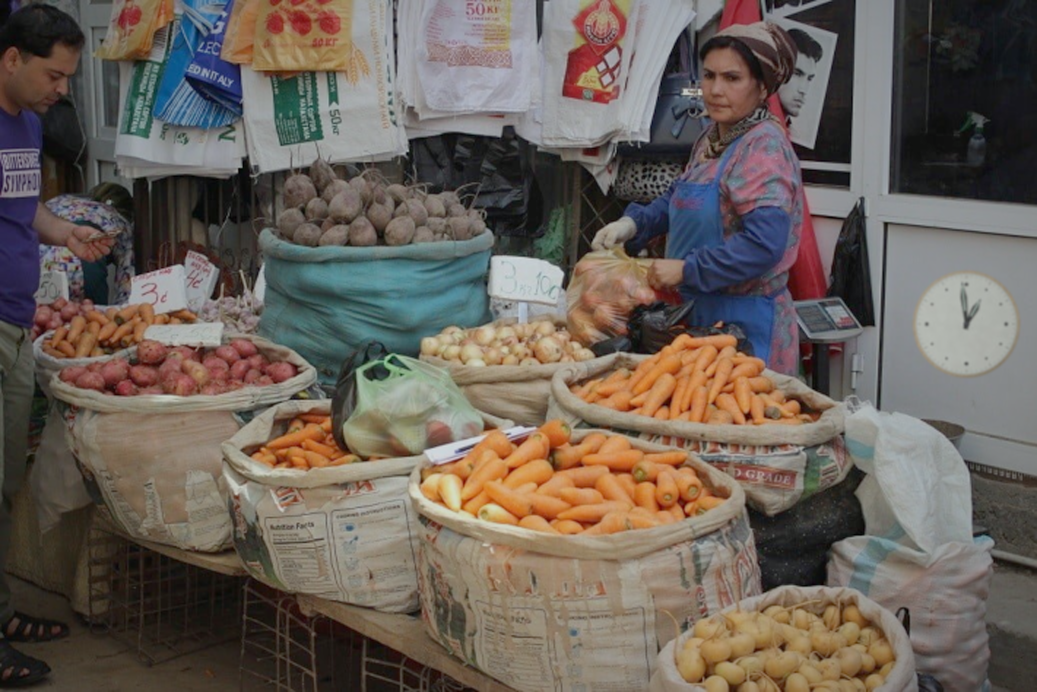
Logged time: 12 h 59 min
